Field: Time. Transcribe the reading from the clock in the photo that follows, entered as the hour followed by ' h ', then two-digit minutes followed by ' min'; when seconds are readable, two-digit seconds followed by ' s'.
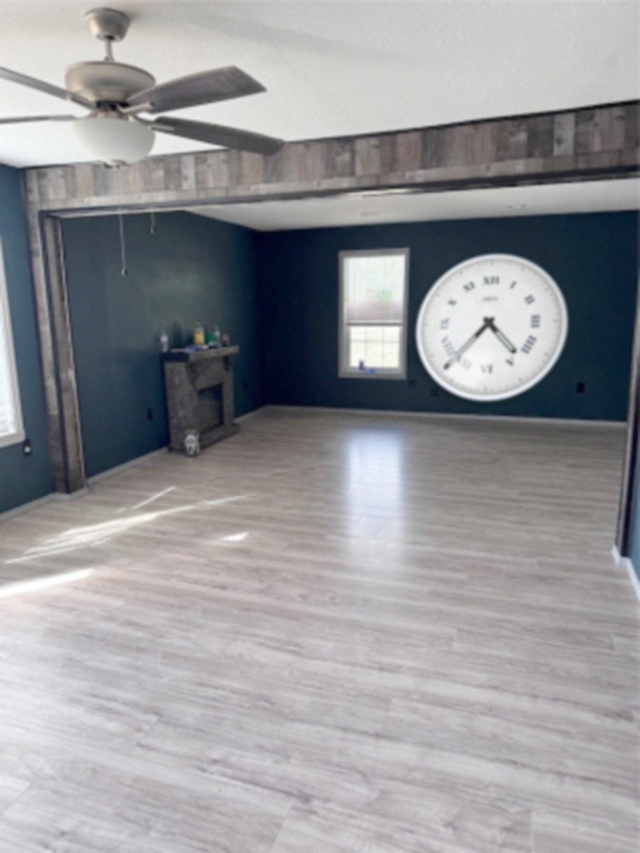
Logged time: 4 h 37 min
